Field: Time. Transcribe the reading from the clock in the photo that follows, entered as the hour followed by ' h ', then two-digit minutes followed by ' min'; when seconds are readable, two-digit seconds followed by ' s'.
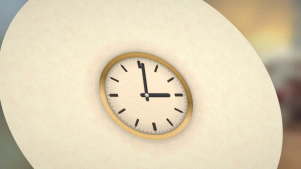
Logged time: 3 h 01 min
